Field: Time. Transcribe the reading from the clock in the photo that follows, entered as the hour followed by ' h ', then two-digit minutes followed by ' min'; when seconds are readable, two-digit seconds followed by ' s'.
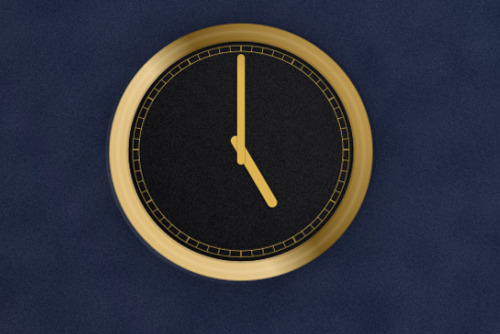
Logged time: 5 h 00 min
